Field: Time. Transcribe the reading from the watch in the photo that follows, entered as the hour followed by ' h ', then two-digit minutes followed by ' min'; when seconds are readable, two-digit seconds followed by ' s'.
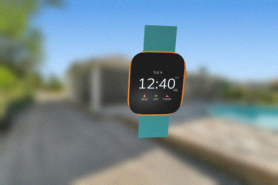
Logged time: 12 h 40 min
